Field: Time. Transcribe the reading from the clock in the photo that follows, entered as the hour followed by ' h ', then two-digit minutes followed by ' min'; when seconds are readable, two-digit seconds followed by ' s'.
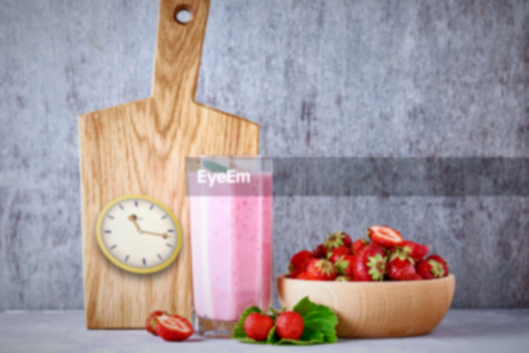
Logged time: 11 h 17 min
